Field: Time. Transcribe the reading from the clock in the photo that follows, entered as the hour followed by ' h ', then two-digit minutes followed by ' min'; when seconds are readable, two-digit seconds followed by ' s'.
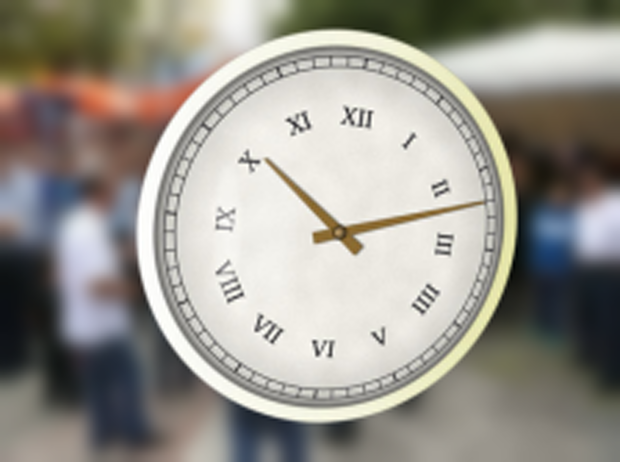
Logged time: 10 h 12 min
